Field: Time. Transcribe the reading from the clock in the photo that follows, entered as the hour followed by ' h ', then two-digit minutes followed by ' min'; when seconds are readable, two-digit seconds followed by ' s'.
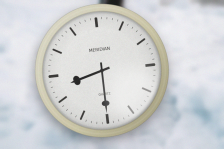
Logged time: 8 h 30 min
